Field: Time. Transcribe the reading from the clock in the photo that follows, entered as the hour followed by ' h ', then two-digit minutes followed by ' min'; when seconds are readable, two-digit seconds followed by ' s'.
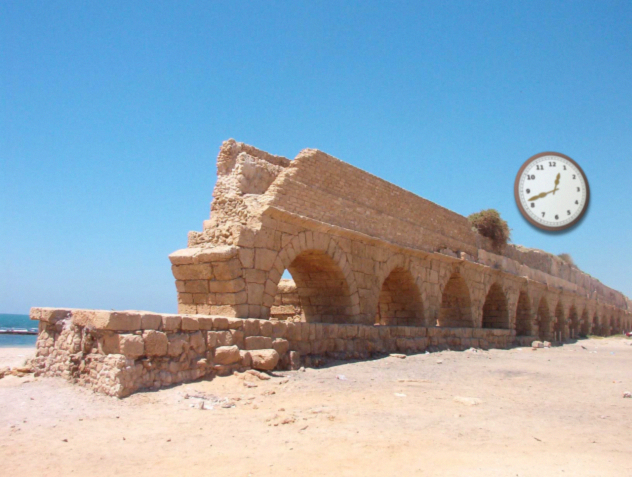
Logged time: 12 h 42 min
